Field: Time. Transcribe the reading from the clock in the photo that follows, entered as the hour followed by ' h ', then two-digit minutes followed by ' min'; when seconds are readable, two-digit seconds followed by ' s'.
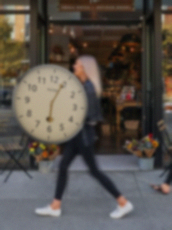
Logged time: 6 h 04 min
